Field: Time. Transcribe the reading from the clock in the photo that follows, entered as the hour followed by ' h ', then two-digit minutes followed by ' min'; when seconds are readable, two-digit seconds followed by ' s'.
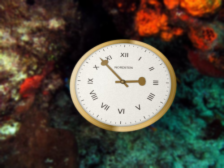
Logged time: 2 h 53 min
